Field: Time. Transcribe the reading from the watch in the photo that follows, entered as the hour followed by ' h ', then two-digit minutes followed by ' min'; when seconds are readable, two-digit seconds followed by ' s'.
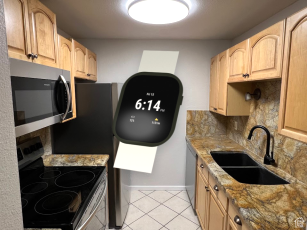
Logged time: 6 h 14 min
